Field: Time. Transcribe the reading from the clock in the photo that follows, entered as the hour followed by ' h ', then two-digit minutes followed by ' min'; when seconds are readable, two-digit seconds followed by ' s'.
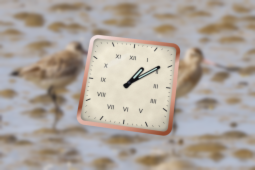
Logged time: 1 h 09 min
